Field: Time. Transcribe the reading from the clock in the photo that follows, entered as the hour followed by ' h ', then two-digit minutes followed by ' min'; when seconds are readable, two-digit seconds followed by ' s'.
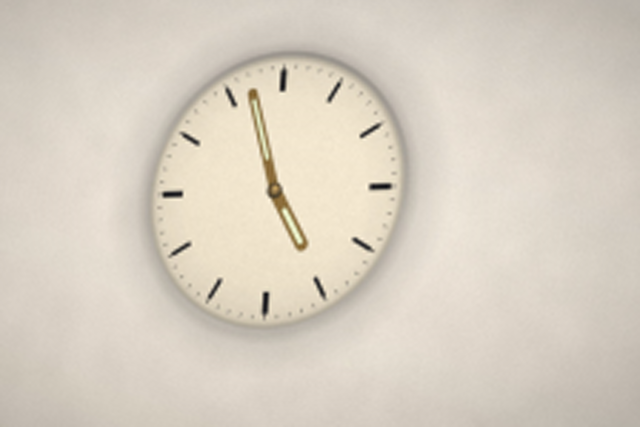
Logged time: 4 h 57 min
